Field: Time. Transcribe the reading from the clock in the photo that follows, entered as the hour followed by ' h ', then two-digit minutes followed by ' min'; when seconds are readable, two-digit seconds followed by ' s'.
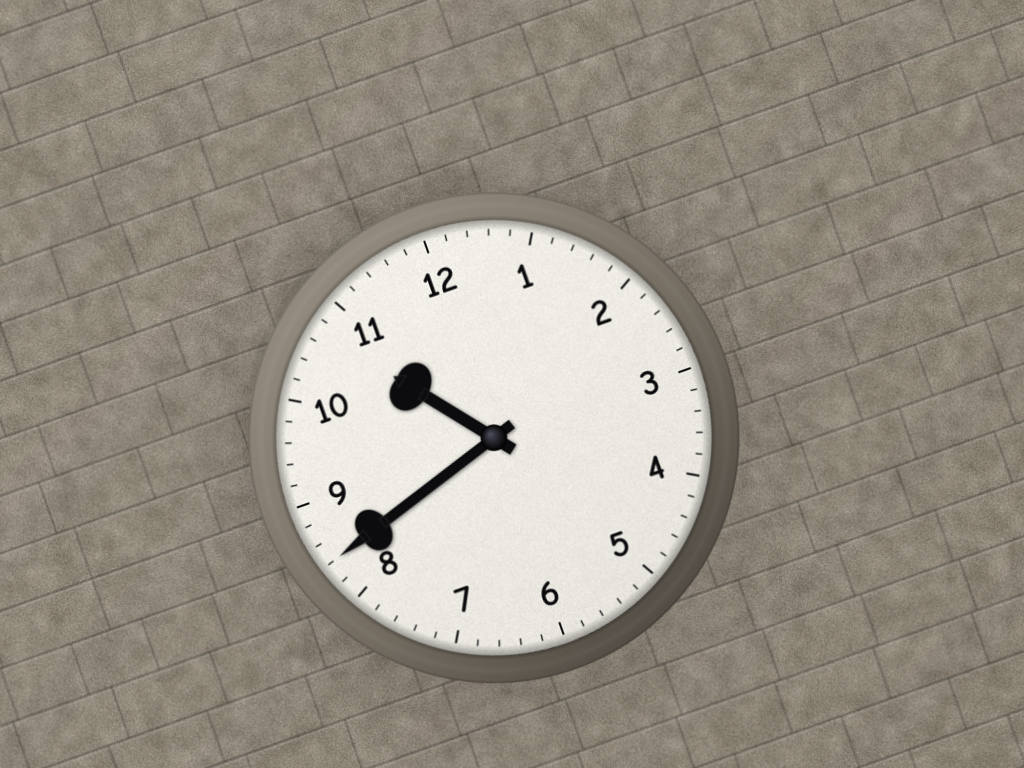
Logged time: 10 h 42 min
